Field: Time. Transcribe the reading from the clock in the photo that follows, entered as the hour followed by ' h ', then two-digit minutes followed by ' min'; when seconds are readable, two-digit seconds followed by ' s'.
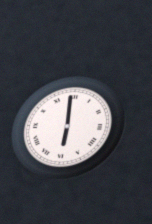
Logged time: 5 h 59 min
